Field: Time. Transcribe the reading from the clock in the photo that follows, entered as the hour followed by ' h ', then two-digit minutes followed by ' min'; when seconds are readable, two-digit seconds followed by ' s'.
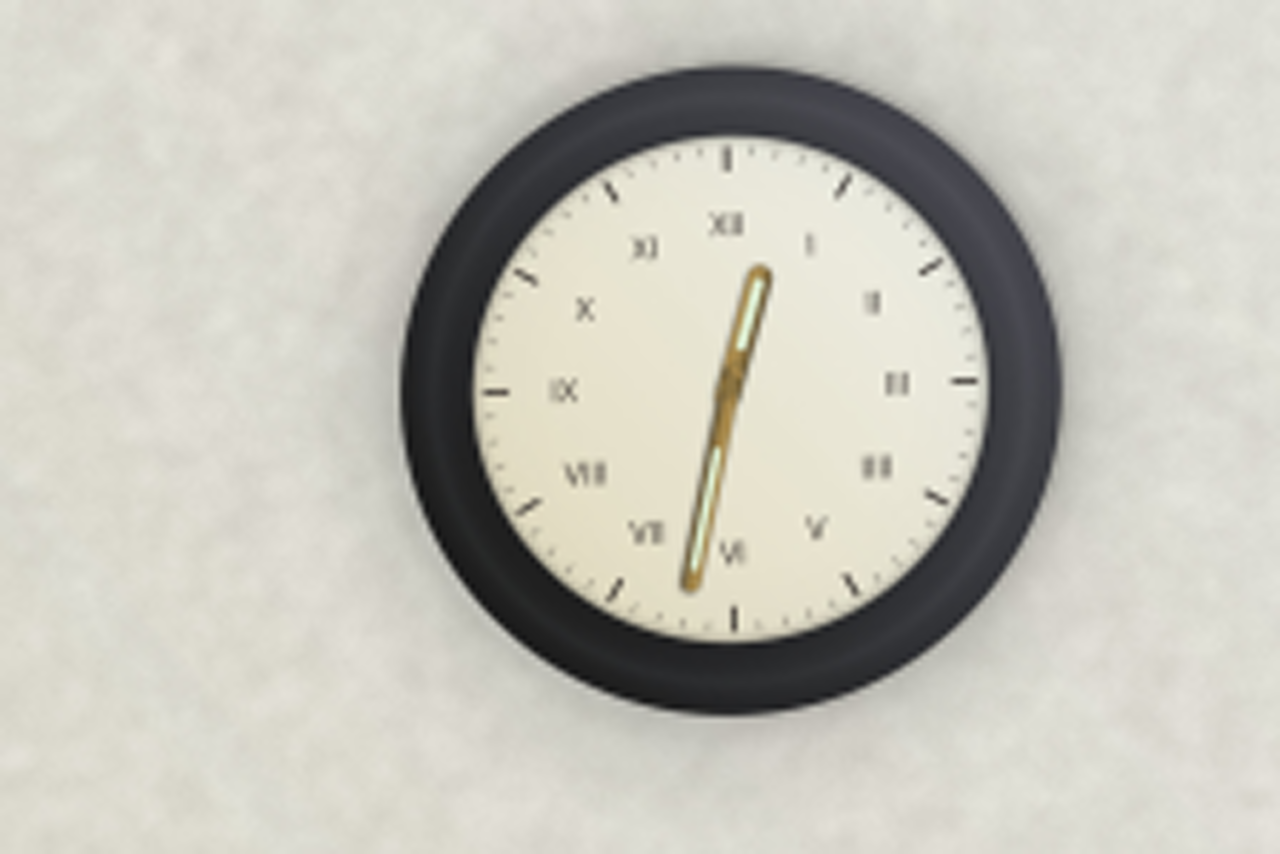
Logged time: 12 h 32 min
